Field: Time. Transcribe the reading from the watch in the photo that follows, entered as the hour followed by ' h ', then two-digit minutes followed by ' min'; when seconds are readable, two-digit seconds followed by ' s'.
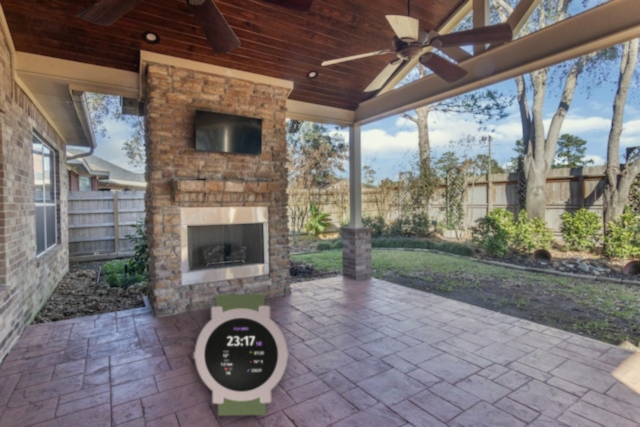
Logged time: 23 h 17 min
